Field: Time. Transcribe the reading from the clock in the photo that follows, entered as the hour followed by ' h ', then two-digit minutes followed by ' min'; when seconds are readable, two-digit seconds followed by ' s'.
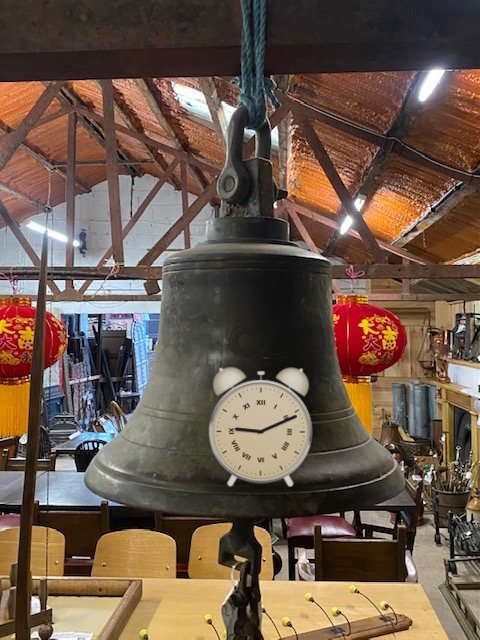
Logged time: 9 h 11 min
